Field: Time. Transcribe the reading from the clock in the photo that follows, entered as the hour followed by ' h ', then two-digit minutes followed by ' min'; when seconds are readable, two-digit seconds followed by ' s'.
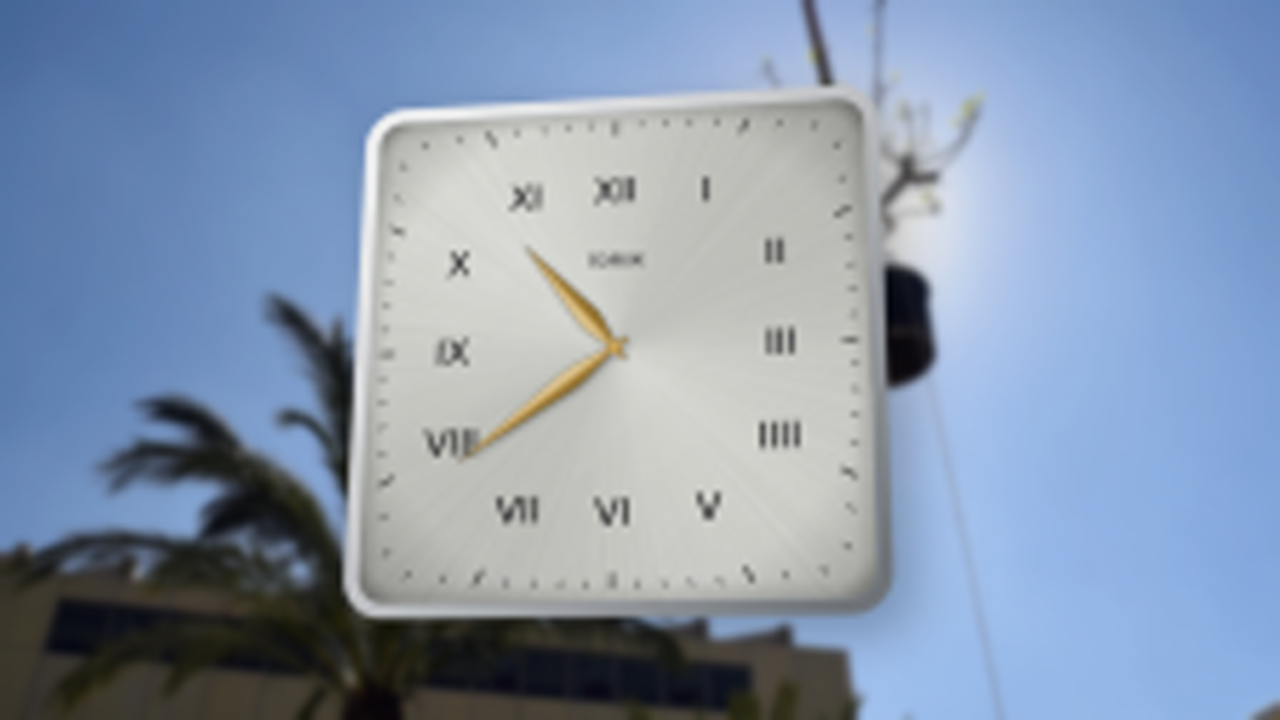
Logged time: 10 h 39 min
